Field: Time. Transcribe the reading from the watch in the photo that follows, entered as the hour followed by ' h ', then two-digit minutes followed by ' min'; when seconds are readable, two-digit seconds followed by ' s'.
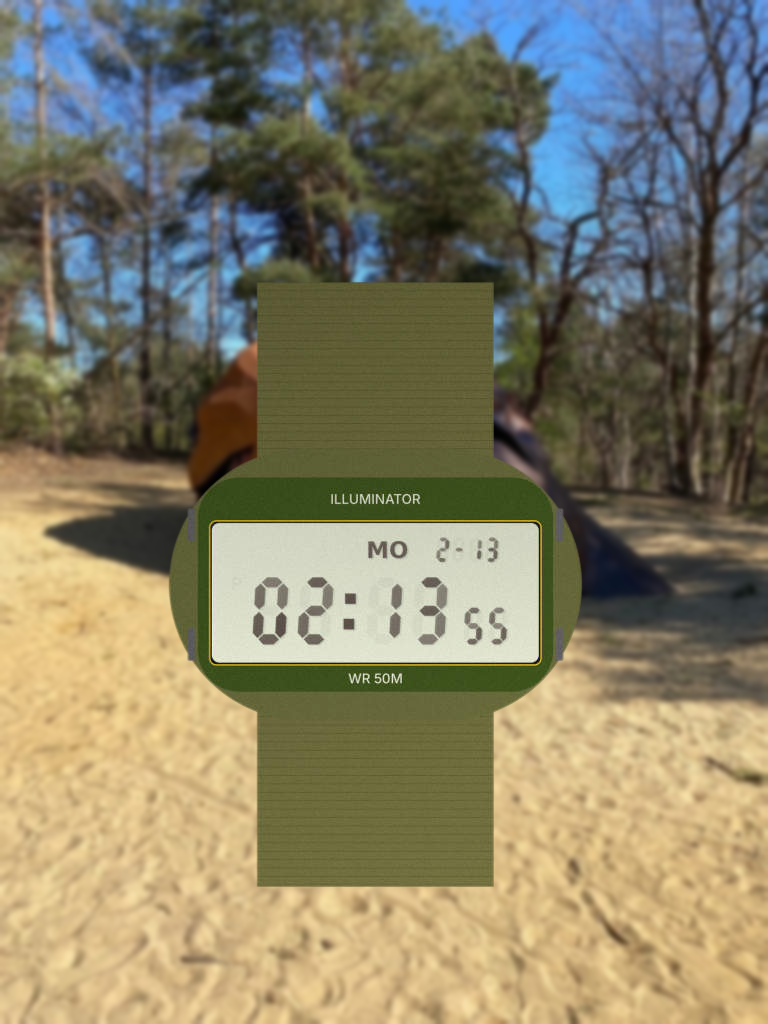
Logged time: 2 h 13 min 55 s
